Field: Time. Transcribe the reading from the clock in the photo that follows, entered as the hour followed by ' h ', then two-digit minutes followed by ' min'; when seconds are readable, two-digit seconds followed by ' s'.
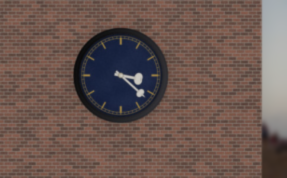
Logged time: 3 h 22 min
